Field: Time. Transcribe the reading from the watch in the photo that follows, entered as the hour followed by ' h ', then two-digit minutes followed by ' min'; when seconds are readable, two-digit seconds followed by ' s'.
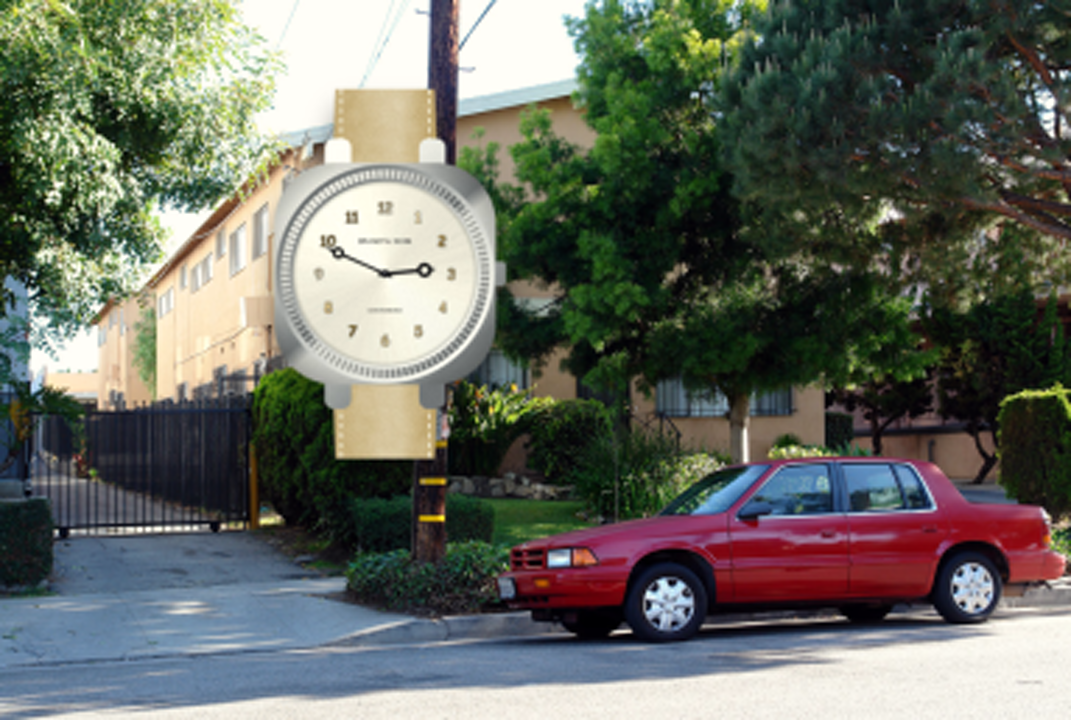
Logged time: 2 h 49 min
